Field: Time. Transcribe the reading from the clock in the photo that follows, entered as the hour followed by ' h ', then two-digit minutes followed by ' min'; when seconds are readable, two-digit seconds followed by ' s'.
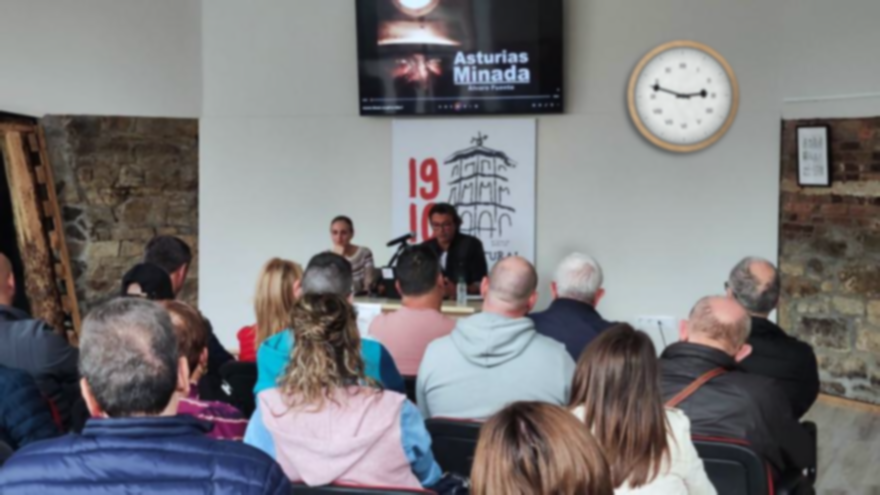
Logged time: 2 h 48 min
